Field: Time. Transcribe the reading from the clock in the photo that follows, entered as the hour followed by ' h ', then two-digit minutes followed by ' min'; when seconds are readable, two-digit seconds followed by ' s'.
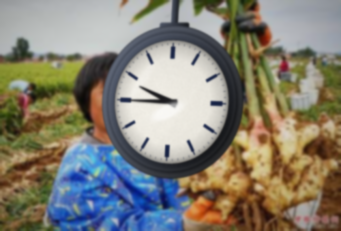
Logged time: 9 h 45 min
